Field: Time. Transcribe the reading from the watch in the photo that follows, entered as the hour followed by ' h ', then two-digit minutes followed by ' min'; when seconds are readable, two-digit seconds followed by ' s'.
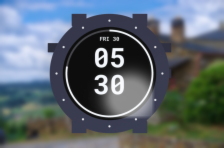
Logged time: 5 h 30 min
